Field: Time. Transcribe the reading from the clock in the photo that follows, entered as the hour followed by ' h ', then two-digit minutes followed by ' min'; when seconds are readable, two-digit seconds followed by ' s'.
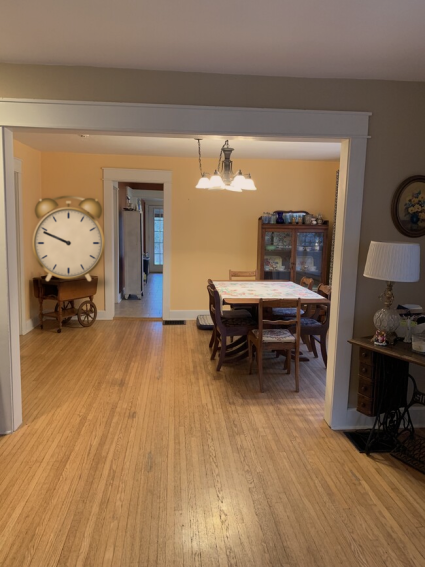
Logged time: 9 h 49 min
